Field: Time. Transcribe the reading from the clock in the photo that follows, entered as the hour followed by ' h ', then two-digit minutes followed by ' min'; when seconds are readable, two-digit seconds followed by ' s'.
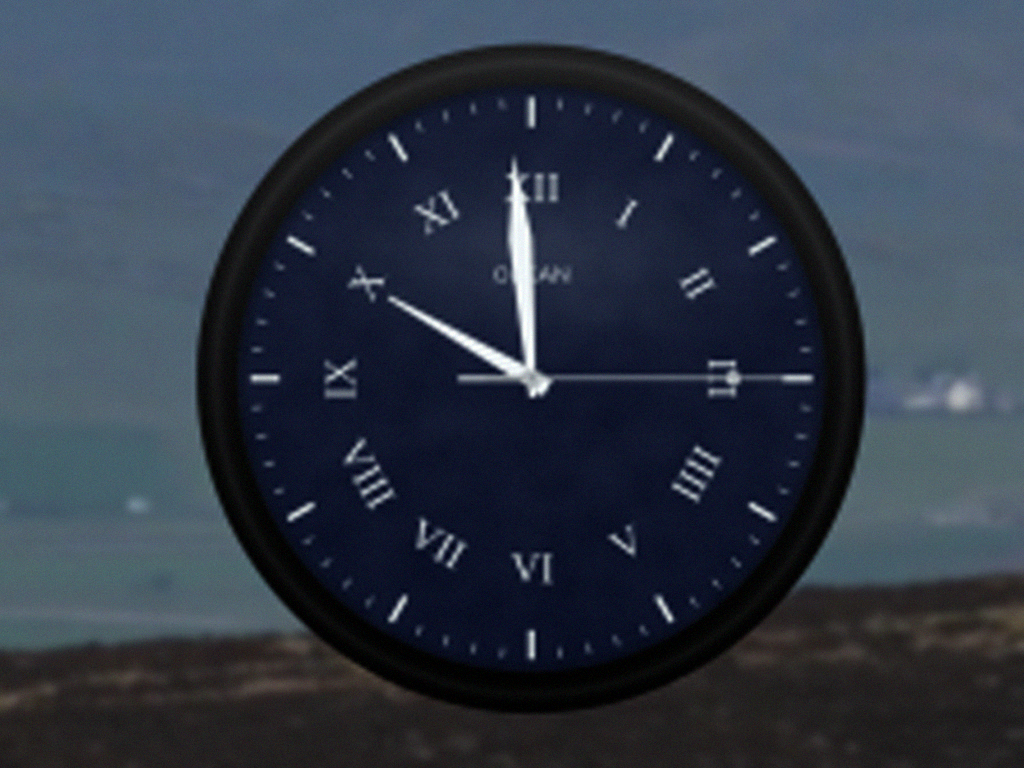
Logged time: 9 h 59 min 15 s
